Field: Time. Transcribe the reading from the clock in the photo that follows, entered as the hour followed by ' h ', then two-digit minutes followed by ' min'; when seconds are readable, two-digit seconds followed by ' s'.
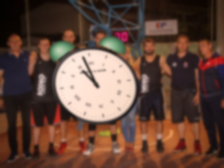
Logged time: 10 h 58 min
